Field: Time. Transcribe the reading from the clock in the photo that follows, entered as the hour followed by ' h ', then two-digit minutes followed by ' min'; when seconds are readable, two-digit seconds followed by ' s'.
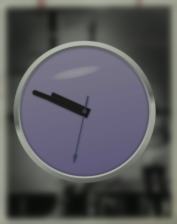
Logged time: 9 h 48 min 32 s
